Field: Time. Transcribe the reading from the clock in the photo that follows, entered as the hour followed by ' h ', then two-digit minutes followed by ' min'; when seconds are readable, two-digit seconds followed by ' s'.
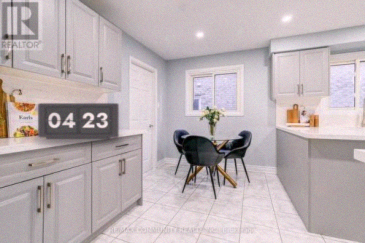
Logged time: 4 h 23 min
